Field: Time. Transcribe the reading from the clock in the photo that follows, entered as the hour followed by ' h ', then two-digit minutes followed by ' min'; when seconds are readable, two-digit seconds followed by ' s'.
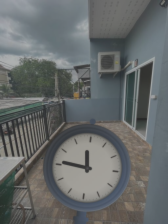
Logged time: 11 h 46 min
